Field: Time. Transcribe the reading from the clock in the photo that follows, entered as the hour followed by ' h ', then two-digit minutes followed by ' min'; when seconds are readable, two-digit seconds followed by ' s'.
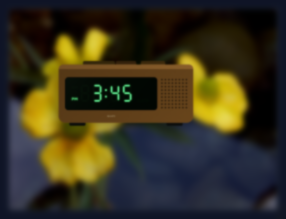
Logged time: 3 h 45 min
